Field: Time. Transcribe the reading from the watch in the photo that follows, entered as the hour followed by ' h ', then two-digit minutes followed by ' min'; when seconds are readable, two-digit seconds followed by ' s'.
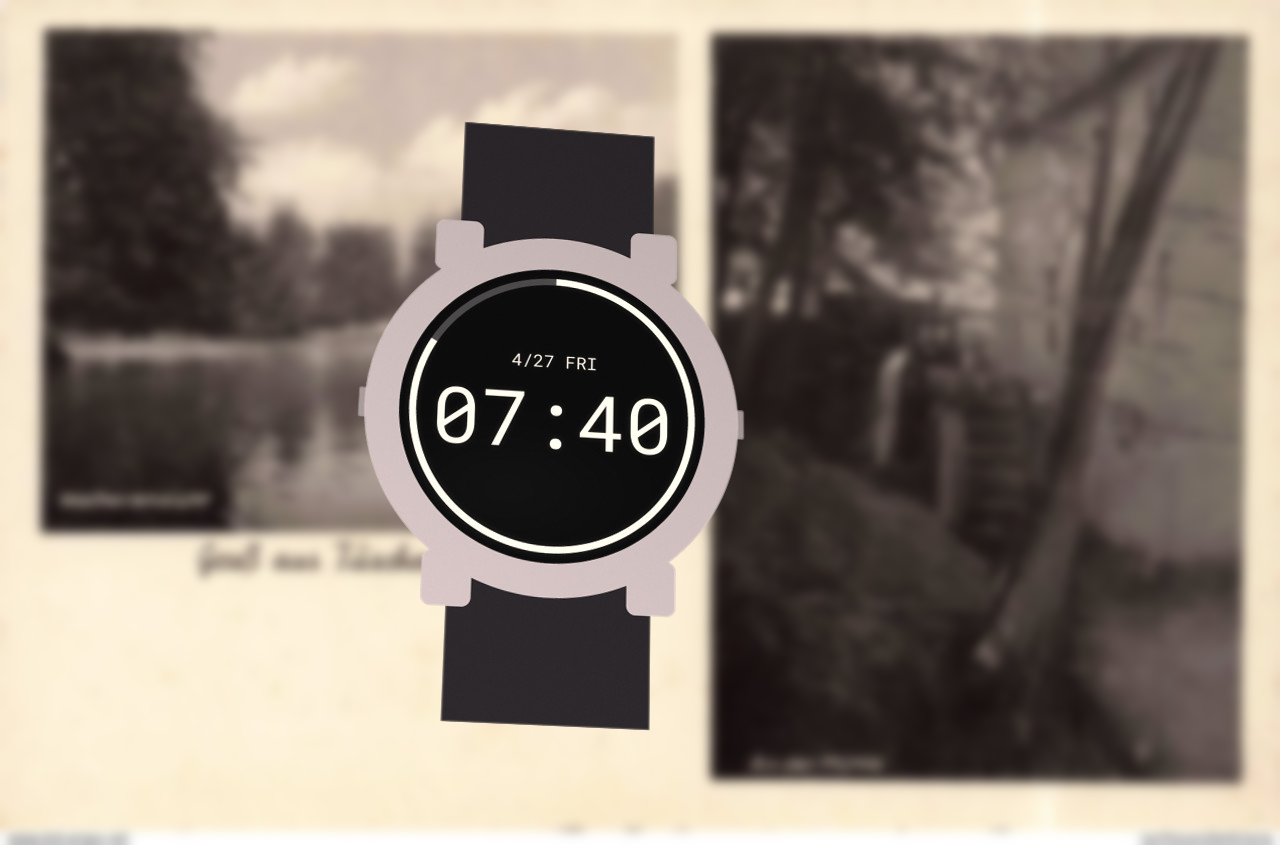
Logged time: 7 h 40 min
